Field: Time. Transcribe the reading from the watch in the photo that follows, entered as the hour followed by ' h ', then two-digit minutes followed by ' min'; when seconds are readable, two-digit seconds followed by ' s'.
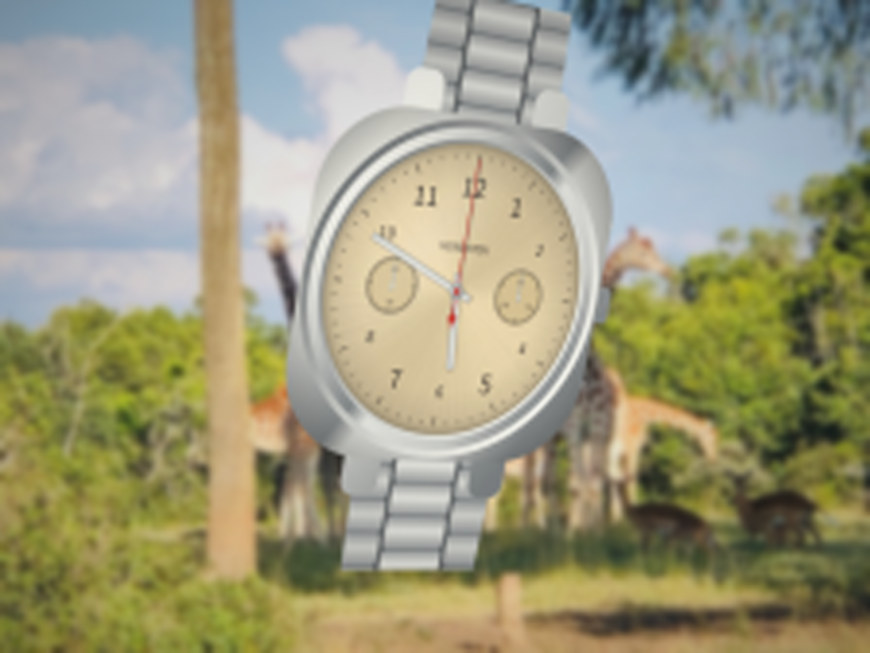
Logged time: 5 h 49 min
